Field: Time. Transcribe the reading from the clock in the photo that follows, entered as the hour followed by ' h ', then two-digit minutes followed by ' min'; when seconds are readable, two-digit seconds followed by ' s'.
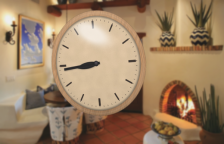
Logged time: 8 h 44 min
